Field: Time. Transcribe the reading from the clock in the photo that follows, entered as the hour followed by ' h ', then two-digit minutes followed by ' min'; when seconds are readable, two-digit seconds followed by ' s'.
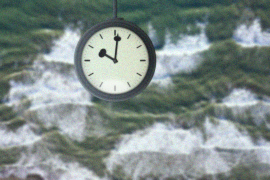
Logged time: 10 h 01 min
